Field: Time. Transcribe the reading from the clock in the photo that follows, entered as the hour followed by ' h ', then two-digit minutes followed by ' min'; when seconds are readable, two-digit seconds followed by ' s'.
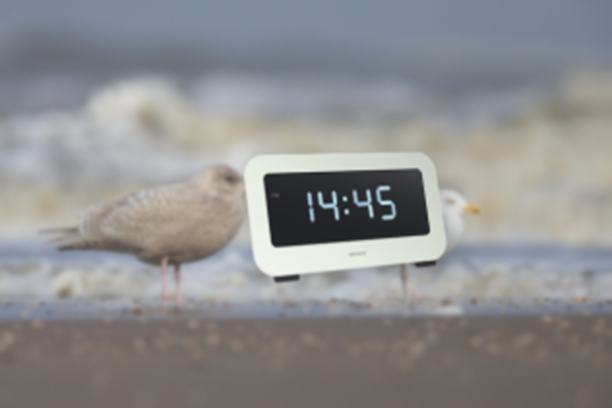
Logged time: 14 h 45 min
